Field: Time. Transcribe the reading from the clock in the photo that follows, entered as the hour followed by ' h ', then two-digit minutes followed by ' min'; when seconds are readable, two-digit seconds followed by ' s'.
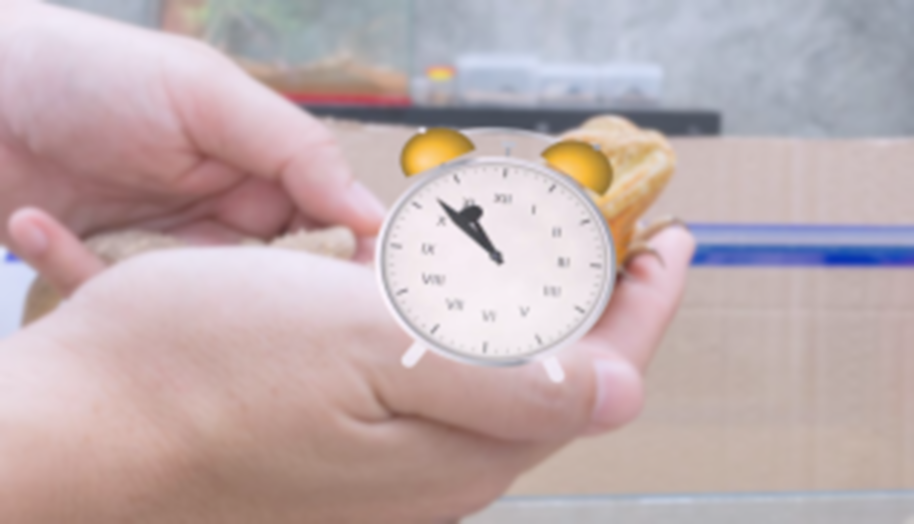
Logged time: 10 h 52 min
